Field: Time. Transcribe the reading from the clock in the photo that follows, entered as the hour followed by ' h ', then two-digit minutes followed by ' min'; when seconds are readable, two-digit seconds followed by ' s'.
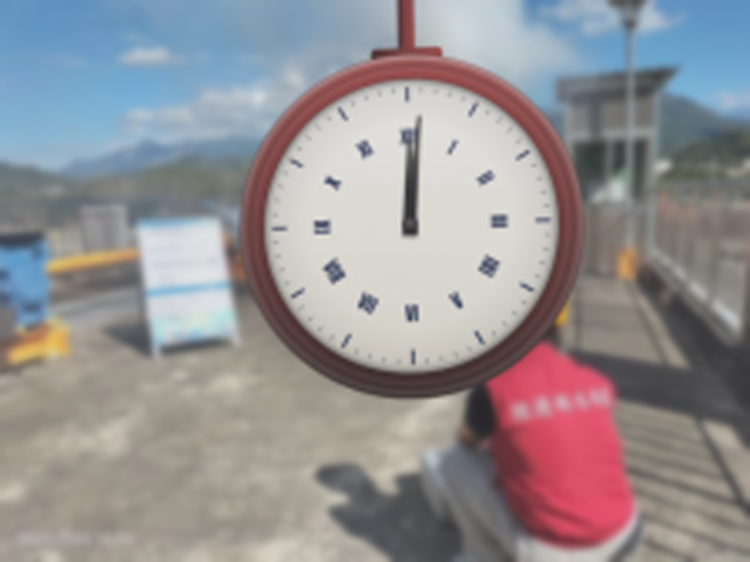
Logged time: 12 h 01 min
